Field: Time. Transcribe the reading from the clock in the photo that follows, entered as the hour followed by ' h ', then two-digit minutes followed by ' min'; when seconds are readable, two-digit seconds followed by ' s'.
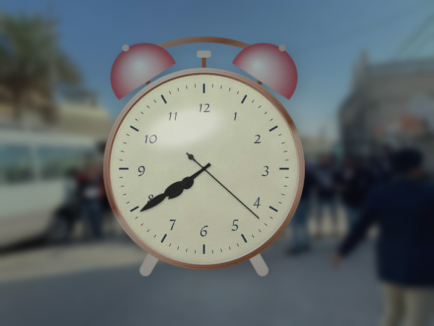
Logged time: 7 h 39 min 22 s
